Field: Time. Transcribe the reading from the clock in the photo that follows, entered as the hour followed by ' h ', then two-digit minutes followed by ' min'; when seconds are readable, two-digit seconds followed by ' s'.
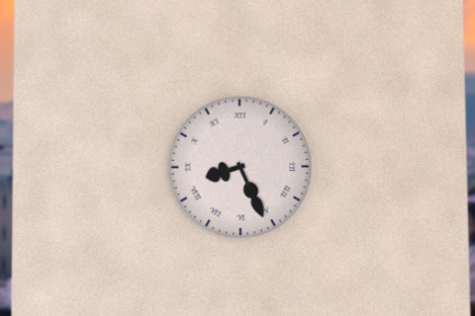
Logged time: 8 h 26 min
